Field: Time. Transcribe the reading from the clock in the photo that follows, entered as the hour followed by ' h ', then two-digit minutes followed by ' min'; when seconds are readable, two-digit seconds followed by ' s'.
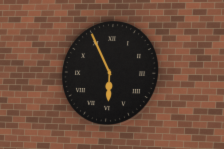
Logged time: 5 h 55 min
